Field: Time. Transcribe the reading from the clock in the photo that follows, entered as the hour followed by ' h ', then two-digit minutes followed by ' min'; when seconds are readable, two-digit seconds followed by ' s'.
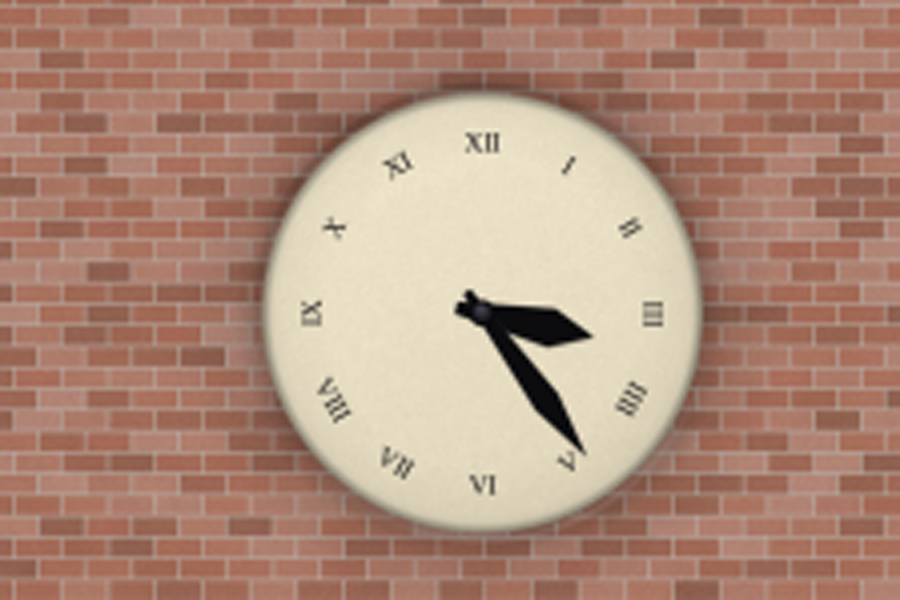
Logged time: 3 h 24 min
